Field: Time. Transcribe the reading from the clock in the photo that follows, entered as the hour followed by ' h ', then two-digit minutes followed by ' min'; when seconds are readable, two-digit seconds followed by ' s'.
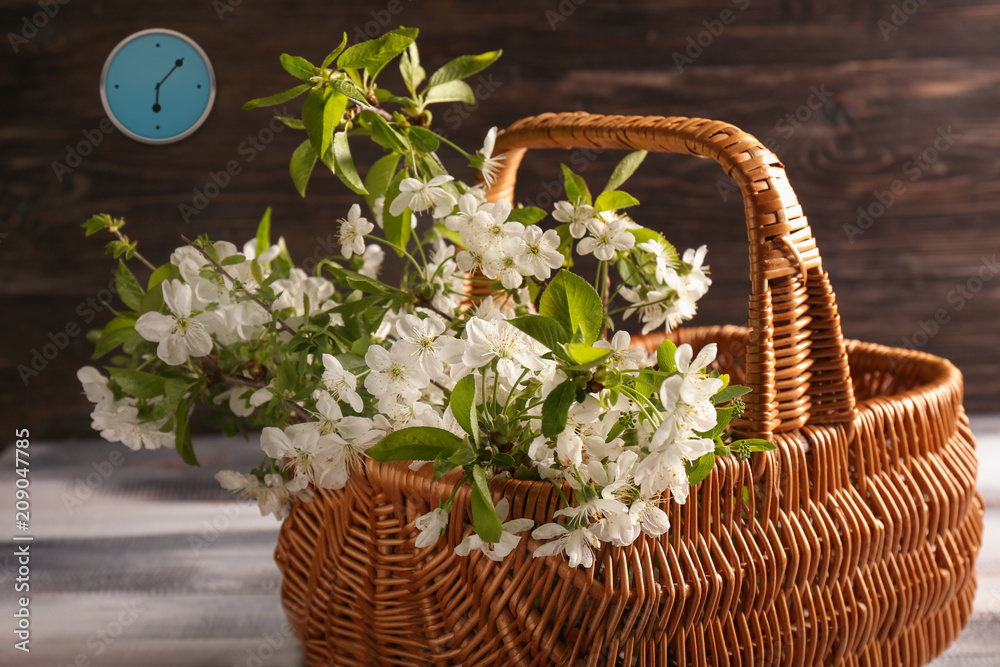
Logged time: 6 h 07 min
